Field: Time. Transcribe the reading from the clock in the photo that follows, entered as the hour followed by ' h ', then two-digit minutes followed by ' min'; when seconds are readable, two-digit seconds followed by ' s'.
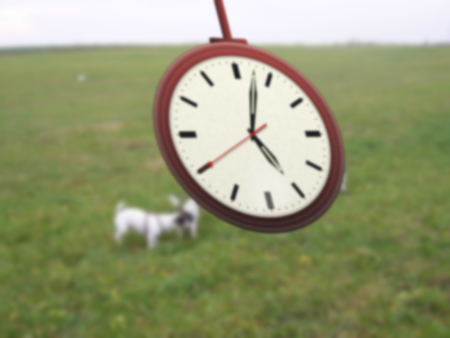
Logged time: 5 h 02 min 40 s
